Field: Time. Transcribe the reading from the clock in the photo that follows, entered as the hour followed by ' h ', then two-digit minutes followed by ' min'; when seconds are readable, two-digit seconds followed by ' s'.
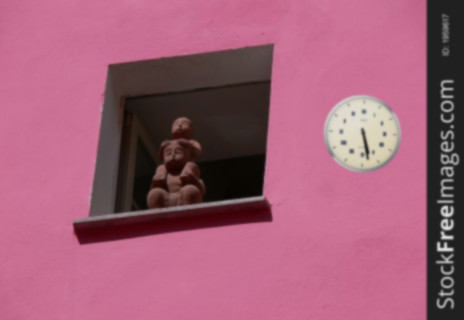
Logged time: 5 h 28 min
